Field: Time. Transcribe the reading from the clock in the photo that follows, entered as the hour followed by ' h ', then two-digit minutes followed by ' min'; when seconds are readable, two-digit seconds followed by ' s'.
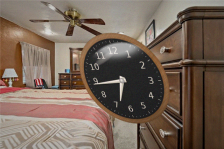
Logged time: 6 h 44 min
